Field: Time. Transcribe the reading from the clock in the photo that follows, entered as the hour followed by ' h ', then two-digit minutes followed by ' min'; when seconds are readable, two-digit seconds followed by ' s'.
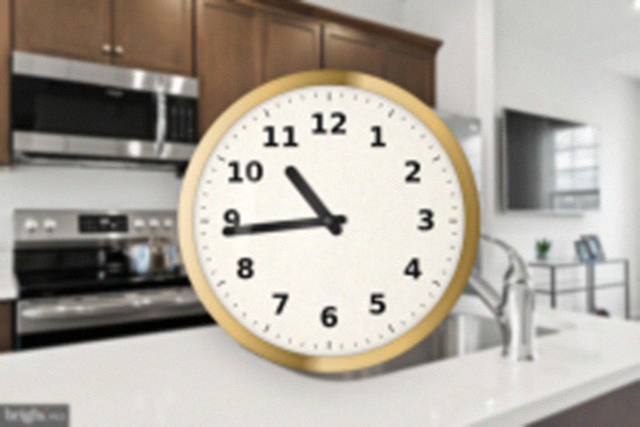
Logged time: 10 h 44 min
